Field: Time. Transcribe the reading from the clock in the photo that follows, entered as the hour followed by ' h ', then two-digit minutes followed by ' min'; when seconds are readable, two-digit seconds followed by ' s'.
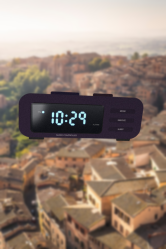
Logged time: 10 h 29 min
